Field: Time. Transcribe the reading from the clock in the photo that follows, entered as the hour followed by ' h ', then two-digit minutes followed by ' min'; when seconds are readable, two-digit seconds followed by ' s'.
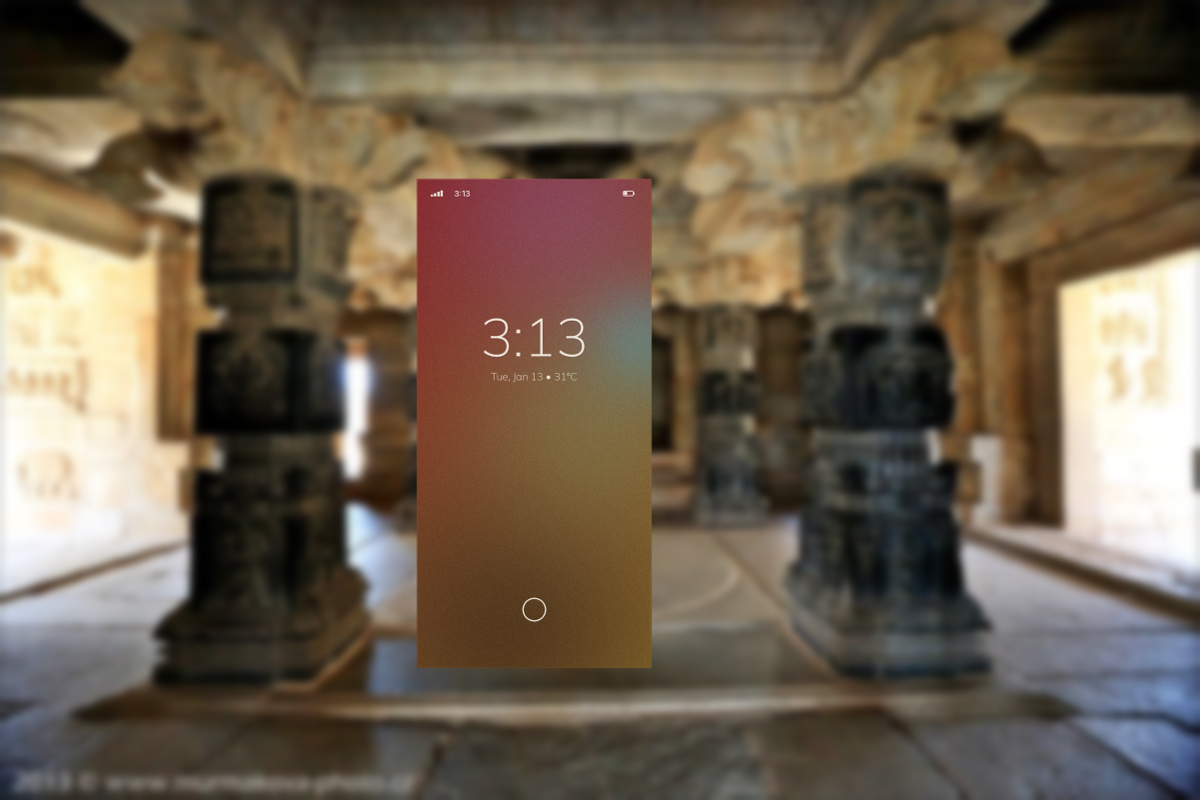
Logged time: 3 h 13 min
